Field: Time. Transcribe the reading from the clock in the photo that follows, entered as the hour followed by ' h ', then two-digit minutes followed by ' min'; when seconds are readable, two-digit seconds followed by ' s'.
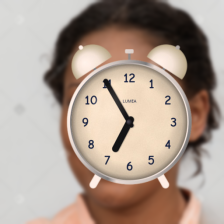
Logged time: 6 h 55 min
